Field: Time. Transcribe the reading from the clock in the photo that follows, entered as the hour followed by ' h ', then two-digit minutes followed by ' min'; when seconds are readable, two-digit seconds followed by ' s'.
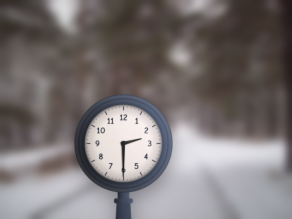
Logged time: 2 h 30 min
